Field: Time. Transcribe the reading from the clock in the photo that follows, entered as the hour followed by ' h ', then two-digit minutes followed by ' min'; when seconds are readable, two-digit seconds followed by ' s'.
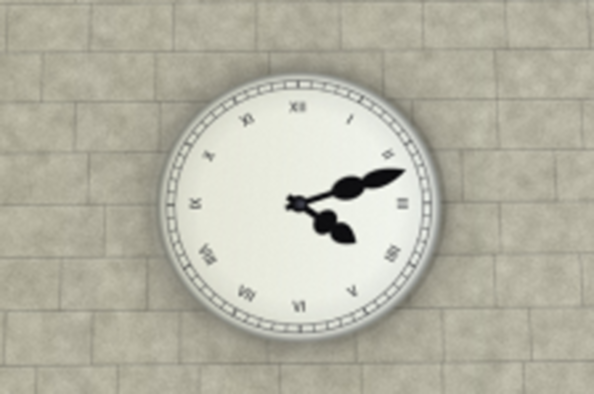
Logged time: 4 h 12 min
